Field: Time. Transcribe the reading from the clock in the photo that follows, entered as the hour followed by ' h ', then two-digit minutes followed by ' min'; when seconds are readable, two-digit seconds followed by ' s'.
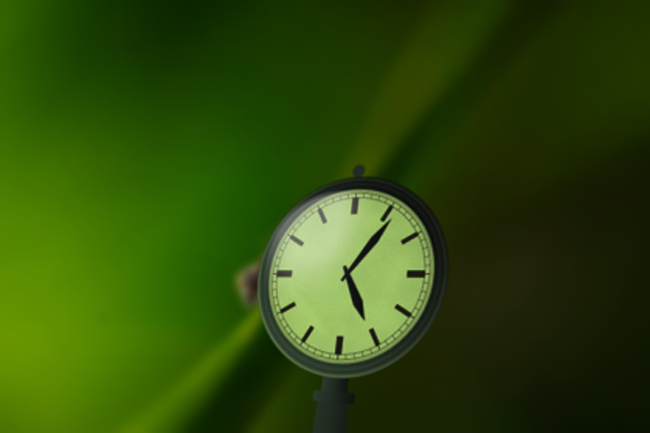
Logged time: 5 h 06 min
